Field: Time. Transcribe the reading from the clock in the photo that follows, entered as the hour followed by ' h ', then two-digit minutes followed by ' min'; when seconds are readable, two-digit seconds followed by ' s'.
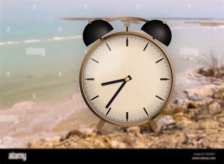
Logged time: 8 h 36 min
